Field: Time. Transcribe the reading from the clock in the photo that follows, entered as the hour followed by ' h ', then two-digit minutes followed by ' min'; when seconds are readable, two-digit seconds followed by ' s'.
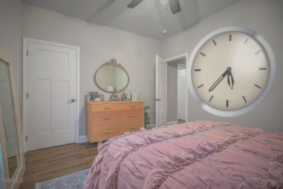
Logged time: 5 h 37 min
